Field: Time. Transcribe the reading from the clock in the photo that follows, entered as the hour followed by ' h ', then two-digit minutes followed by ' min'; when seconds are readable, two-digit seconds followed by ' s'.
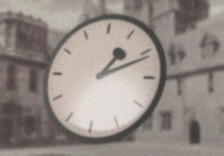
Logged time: 1 h 11 min
